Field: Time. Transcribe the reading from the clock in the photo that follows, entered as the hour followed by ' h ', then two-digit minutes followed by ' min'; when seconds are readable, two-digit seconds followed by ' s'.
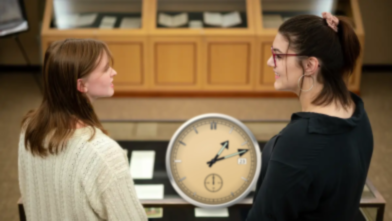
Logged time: 1 h 12 min
